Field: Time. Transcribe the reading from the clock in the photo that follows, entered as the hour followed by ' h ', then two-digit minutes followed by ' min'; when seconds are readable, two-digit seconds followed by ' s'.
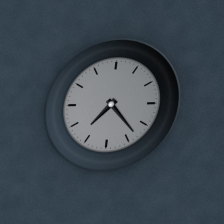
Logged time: 7 h 23 min
